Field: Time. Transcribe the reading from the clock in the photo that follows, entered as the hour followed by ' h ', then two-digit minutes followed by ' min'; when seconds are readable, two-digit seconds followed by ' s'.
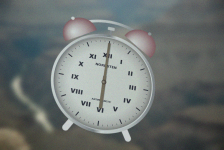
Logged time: 6 h 00 min
